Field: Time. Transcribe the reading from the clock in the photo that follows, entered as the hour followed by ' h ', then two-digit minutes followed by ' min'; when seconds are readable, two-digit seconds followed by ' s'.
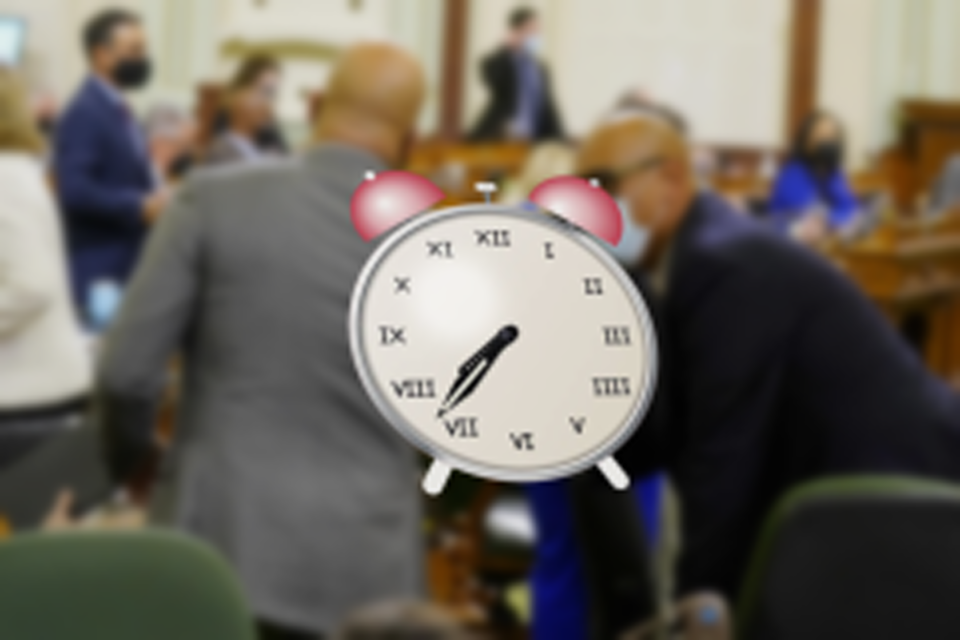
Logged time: 7 h 37 min
